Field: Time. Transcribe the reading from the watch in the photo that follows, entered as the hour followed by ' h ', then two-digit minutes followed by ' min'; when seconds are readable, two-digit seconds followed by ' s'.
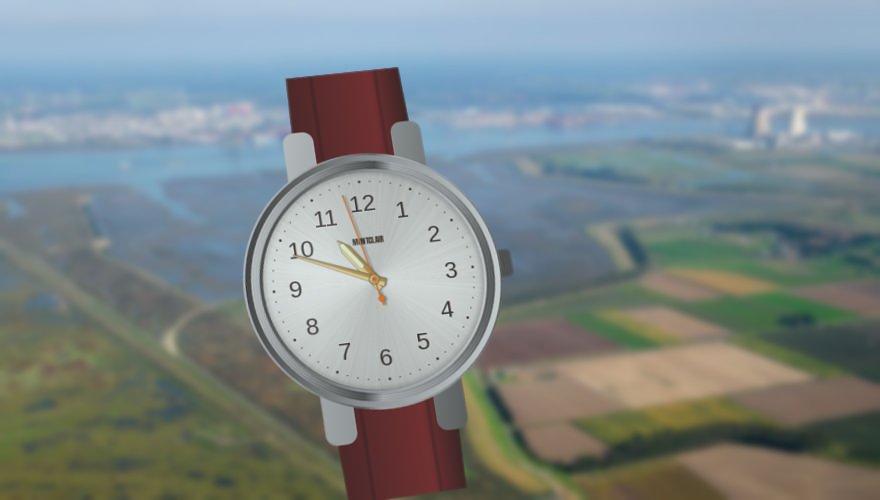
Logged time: 10 h 48 min 58 s
